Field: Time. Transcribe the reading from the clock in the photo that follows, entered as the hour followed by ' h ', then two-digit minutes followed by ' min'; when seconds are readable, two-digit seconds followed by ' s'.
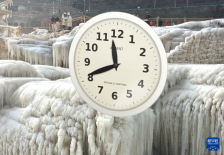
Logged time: 11 h 41 min
